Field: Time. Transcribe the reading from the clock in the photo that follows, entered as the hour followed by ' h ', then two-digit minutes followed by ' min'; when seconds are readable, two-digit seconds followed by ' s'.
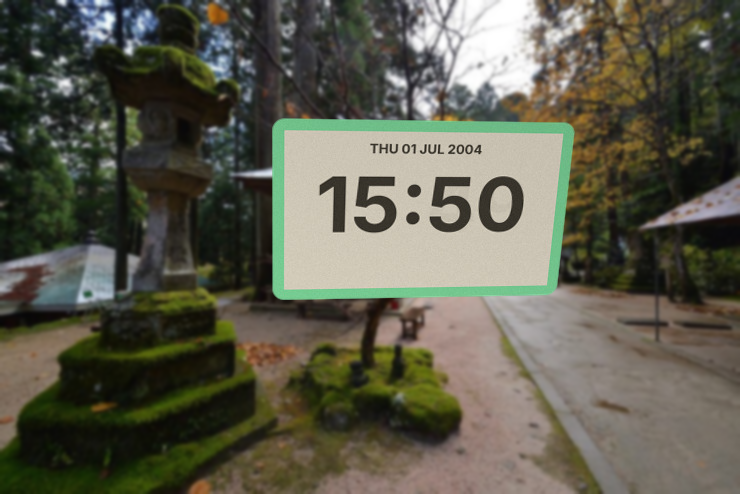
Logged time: 15 h 50 min
